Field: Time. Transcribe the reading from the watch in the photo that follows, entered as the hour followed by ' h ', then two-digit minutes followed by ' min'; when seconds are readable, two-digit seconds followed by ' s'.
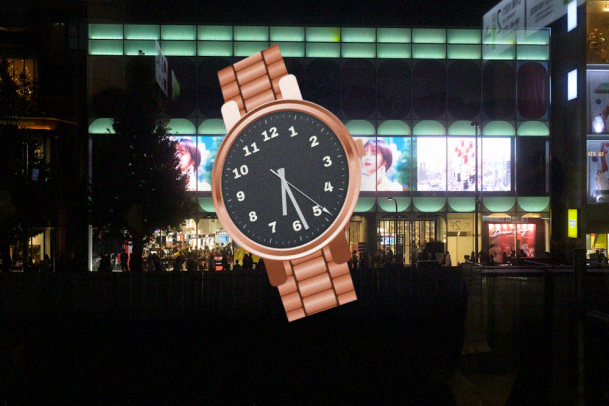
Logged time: 6 h 28 min 24 s
